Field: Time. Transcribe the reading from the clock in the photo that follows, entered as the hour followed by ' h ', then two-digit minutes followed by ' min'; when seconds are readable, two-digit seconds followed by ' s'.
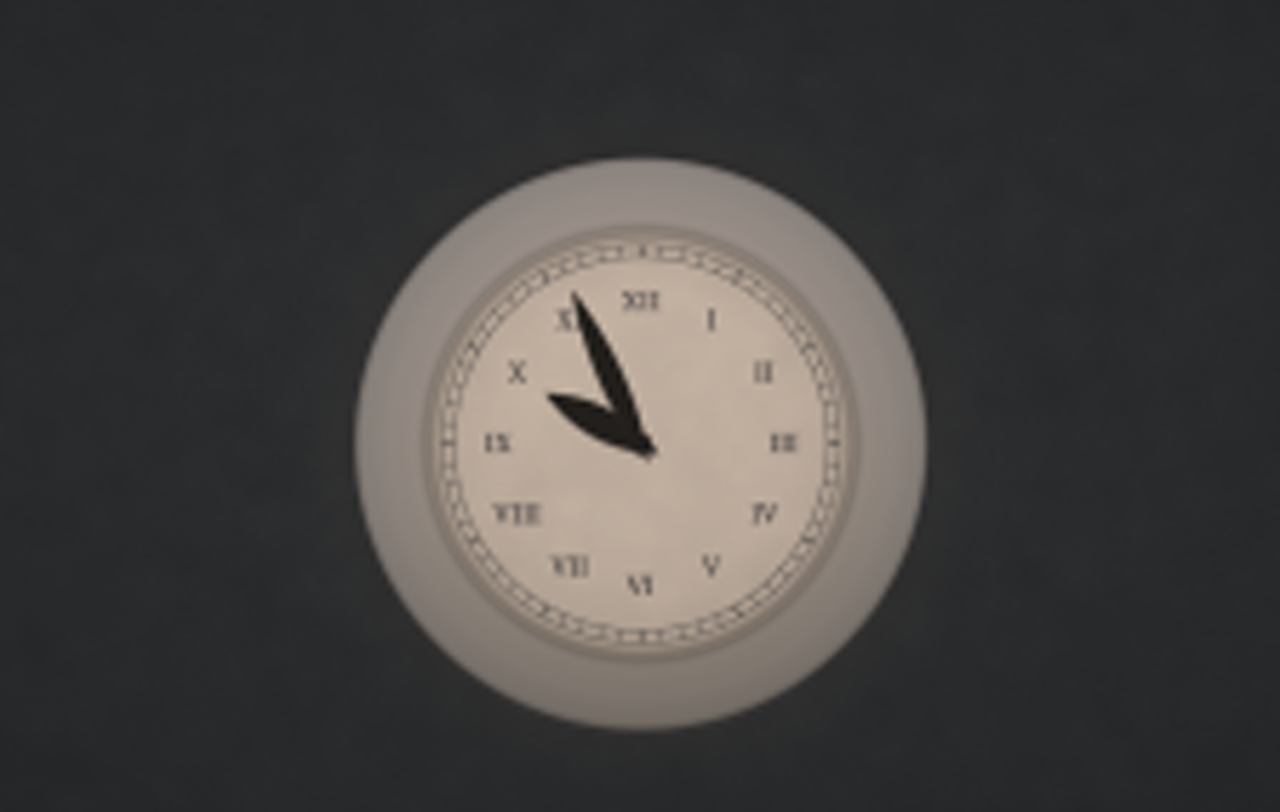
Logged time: 9 h 56 min
